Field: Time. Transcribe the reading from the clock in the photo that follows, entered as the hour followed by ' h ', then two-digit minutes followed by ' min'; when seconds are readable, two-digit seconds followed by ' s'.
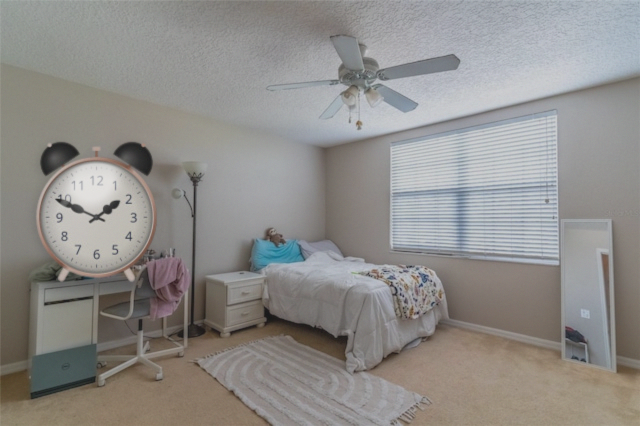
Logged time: 1 h 49 min
